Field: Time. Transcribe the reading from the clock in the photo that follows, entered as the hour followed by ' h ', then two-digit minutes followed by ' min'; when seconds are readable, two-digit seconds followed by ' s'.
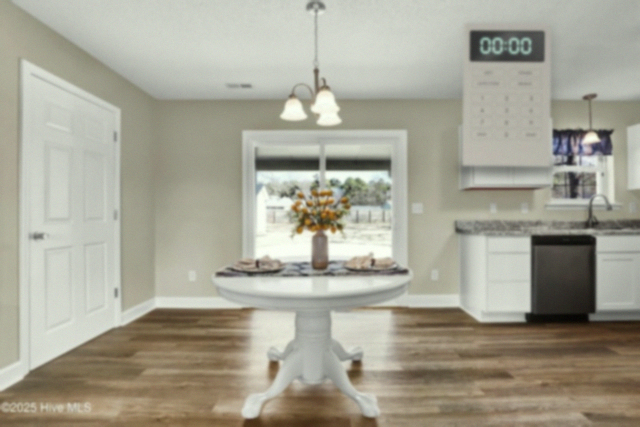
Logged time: 0 h 00 min
